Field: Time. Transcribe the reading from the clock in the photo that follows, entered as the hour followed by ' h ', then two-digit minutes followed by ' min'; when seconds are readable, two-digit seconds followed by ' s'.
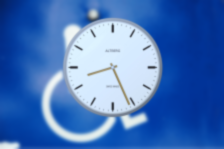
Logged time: 8 h 26 min
